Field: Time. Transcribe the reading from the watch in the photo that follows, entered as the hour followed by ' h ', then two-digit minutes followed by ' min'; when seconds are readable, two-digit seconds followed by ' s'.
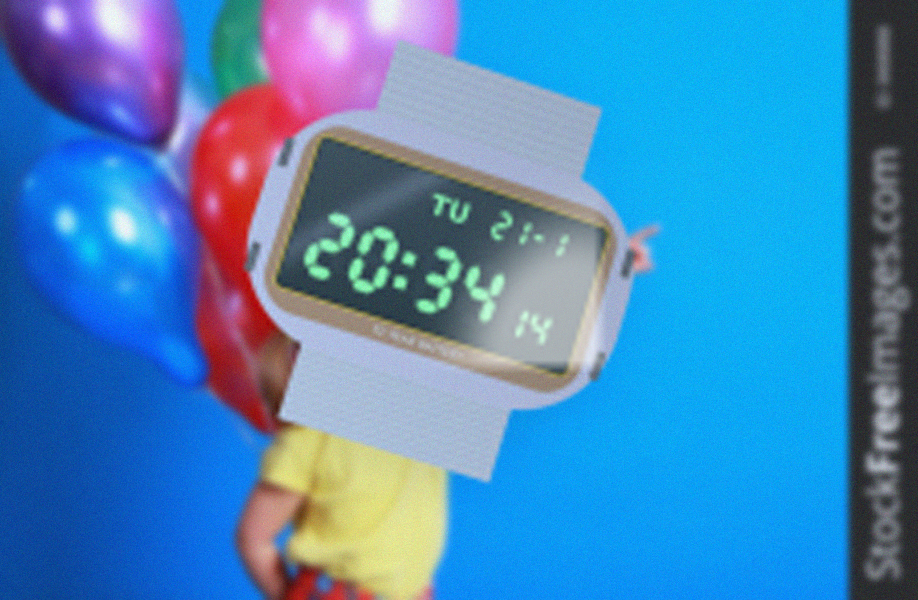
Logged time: 20 h 34 min 14 s
